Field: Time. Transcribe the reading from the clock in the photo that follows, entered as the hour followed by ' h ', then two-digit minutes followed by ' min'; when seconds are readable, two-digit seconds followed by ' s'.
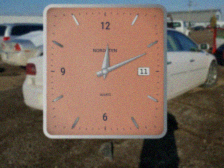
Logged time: 12 h 11 min
